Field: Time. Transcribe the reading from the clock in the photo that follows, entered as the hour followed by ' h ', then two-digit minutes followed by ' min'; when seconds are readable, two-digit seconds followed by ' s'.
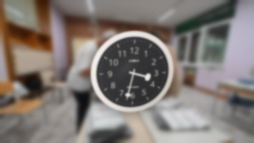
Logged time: 3 h 32 min
